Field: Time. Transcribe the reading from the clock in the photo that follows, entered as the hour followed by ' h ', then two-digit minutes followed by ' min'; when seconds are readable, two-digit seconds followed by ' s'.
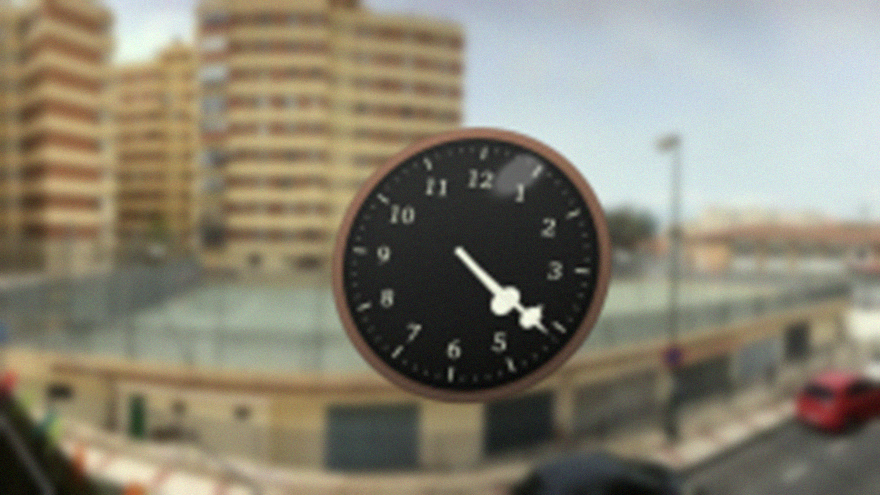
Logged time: 4 h 21 min
